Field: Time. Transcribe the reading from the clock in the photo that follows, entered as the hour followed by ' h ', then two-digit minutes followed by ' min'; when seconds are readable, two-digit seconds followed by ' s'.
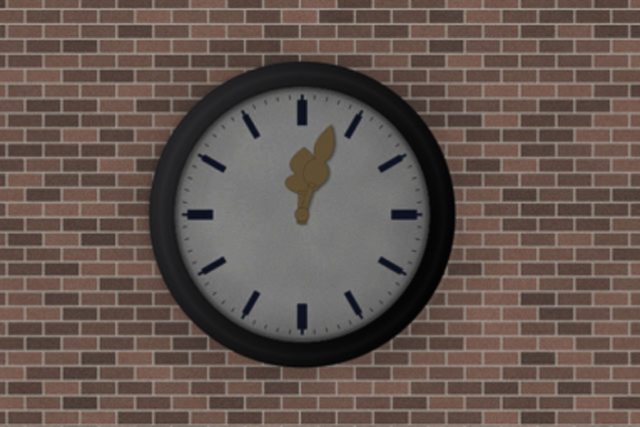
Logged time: 12 h 03 min
